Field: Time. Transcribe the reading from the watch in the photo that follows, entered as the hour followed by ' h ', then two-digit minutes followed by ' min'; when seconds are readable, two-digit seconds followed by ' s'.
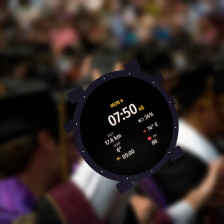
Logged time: 7 h 50 min
